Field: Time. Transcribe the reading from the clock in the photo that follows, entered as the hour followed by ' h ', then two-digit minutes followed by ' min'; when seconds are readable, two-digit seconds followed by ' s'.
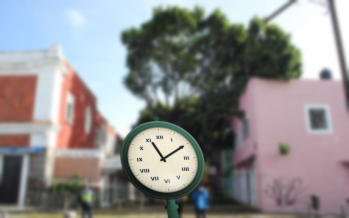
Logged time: 11 h 10 min
